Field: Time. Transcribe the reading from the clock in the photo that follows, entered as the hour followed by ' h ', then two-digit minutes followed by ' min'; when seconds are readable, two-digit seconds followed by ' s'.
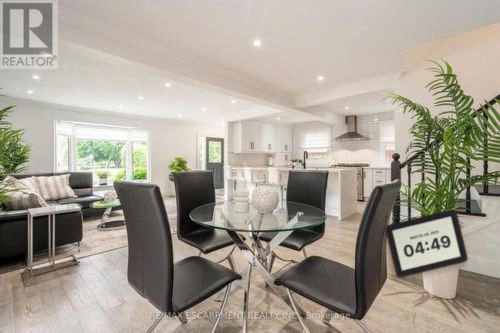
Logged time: 4 h 49 min
